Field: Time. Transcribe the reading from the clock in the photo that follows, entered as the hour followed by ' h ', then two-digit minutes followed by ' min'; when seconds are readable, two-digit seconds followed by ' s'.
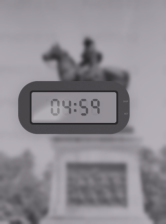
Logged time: 4 h 59 min
